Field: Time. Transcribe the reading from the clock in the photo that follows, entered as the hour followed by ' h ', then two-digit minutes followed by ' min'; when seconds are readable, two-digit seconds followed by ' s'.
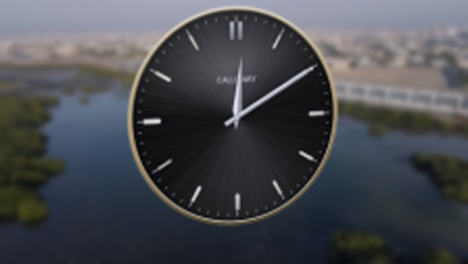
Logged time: 12 h 10 min
